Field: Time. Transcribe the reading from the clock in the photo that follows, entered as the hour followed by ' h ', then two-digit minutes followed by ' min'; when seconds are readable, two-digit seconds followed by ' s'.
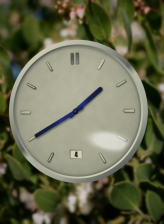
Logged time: 1 h 40 min
